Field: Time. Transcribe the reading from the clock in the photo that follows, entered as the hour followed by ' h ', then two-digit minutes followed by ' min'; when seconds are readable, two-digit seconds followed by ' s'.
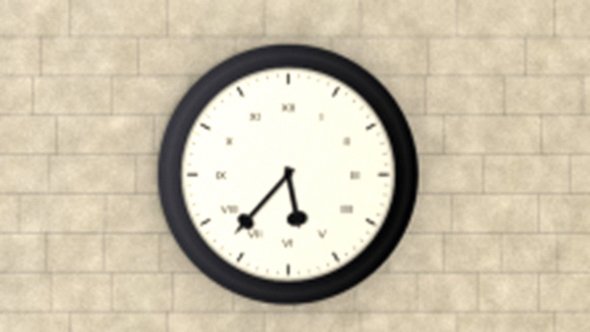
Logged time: 5 h 37 min
